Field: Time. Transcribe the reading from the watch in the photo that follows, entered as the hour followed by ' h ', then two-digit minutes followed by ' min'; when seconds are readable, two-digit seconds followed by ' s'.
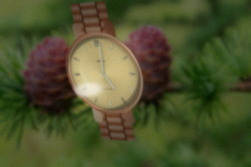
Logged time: 5 h 01 min
